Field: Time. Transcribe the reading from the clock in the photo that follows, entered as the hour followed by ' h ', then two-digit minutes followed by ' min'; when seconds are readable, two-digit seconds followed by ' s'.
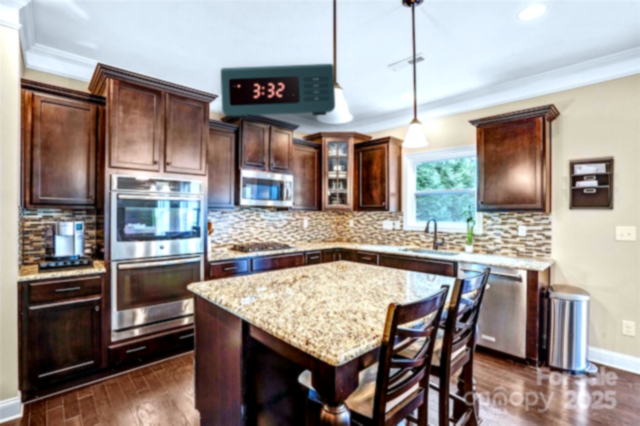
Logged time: 3 h 32 min
